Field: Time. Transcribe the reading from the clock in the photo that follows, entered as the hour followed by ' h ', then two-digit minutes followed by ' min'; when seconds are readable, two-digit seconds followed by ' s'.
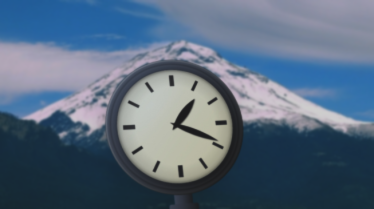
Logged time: 1 h 19 min
